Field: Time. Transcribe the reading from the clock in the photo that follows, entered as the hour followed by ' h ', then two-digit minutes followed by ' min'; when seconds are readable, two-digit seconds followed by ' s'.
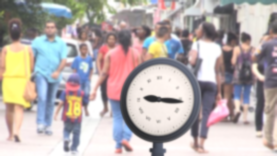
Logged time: 9 h 16 min
